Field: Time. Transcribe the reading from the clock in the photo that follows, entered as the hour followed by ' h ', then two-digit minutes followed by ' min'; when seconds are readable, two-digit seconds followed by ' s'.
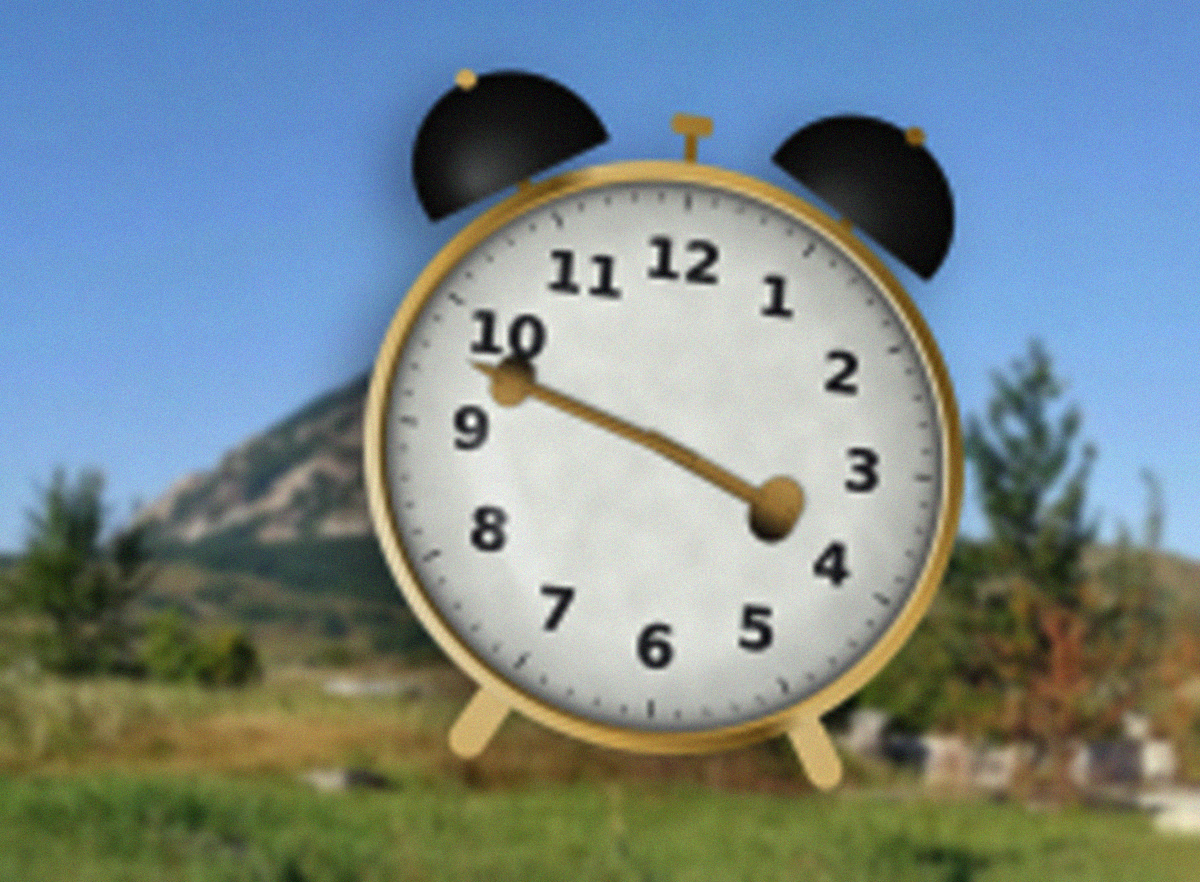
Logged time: 3 h 48 min
